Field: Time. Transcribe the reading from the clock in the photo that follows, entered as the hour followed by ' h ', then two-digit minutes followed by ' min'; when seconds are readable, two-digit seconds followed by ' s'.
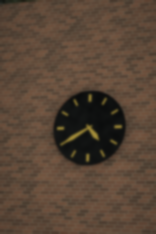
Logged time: 4 h 40 min
